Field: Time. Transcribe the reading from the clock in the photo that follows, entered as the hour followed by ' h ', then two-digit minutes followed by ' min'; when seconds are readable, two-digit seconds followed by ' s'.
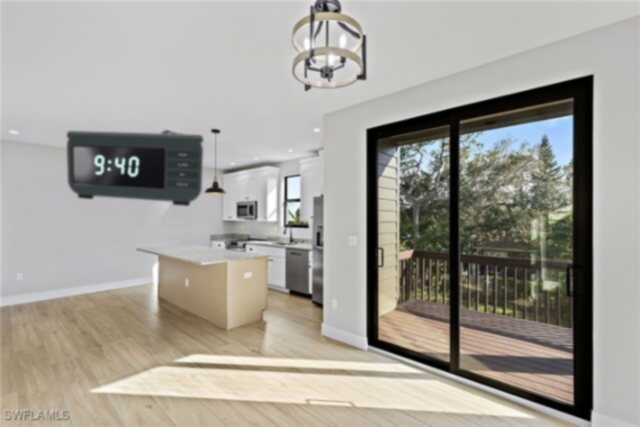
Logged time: 9 h 40 min
